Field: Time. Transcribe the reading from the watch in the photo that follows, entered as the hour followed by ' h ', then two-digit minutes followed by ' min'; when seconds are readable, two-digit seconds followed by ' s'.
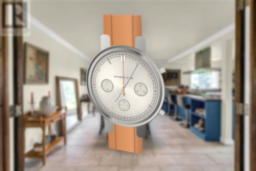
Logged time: 7 h 05 min
